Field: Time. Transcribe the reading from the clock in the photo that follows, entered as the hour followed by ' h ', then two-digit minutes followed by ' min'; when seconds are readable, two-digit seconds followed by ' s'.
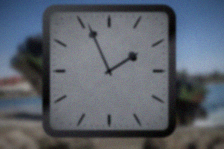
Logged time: 1 h 56 min
